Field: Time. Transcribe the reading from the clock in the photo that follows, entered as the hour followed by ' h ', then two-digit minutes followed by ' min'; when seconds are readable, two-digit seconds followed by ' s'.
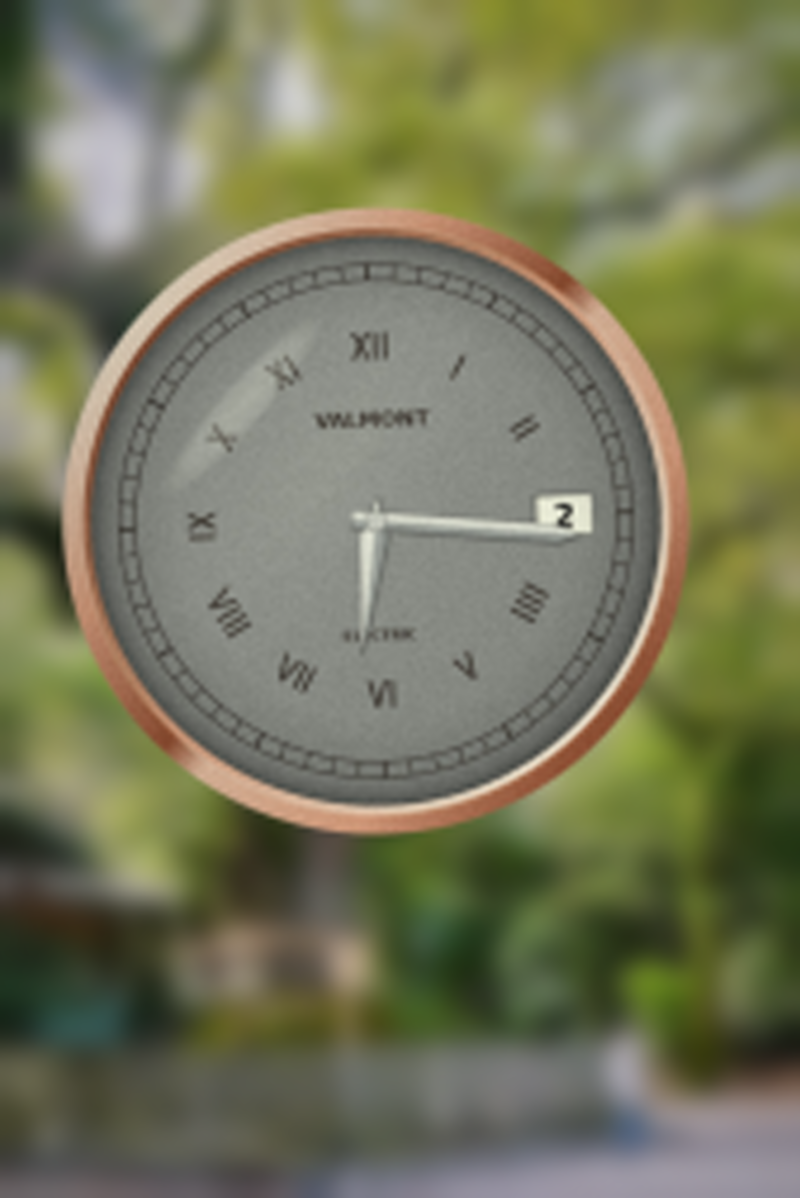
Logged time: 6 h 16 min
